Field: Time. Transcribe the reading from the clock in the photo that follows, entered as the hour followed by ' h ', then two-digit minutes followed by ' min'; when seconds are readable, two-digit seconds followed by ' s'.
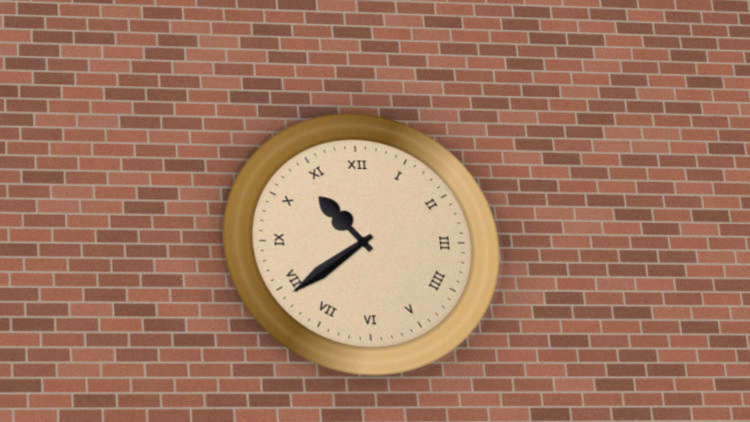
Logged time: 10 h 39 min
